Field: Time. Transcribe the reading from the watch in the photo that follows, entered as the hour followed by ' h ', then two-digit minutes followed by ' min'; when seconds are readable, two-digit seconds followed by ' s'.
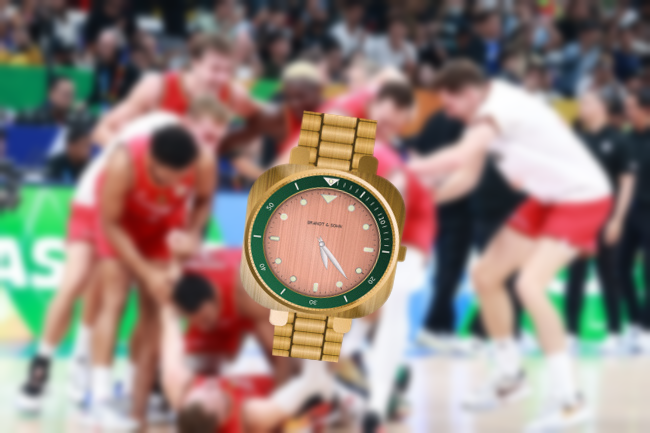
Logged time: 5 h 23 min
